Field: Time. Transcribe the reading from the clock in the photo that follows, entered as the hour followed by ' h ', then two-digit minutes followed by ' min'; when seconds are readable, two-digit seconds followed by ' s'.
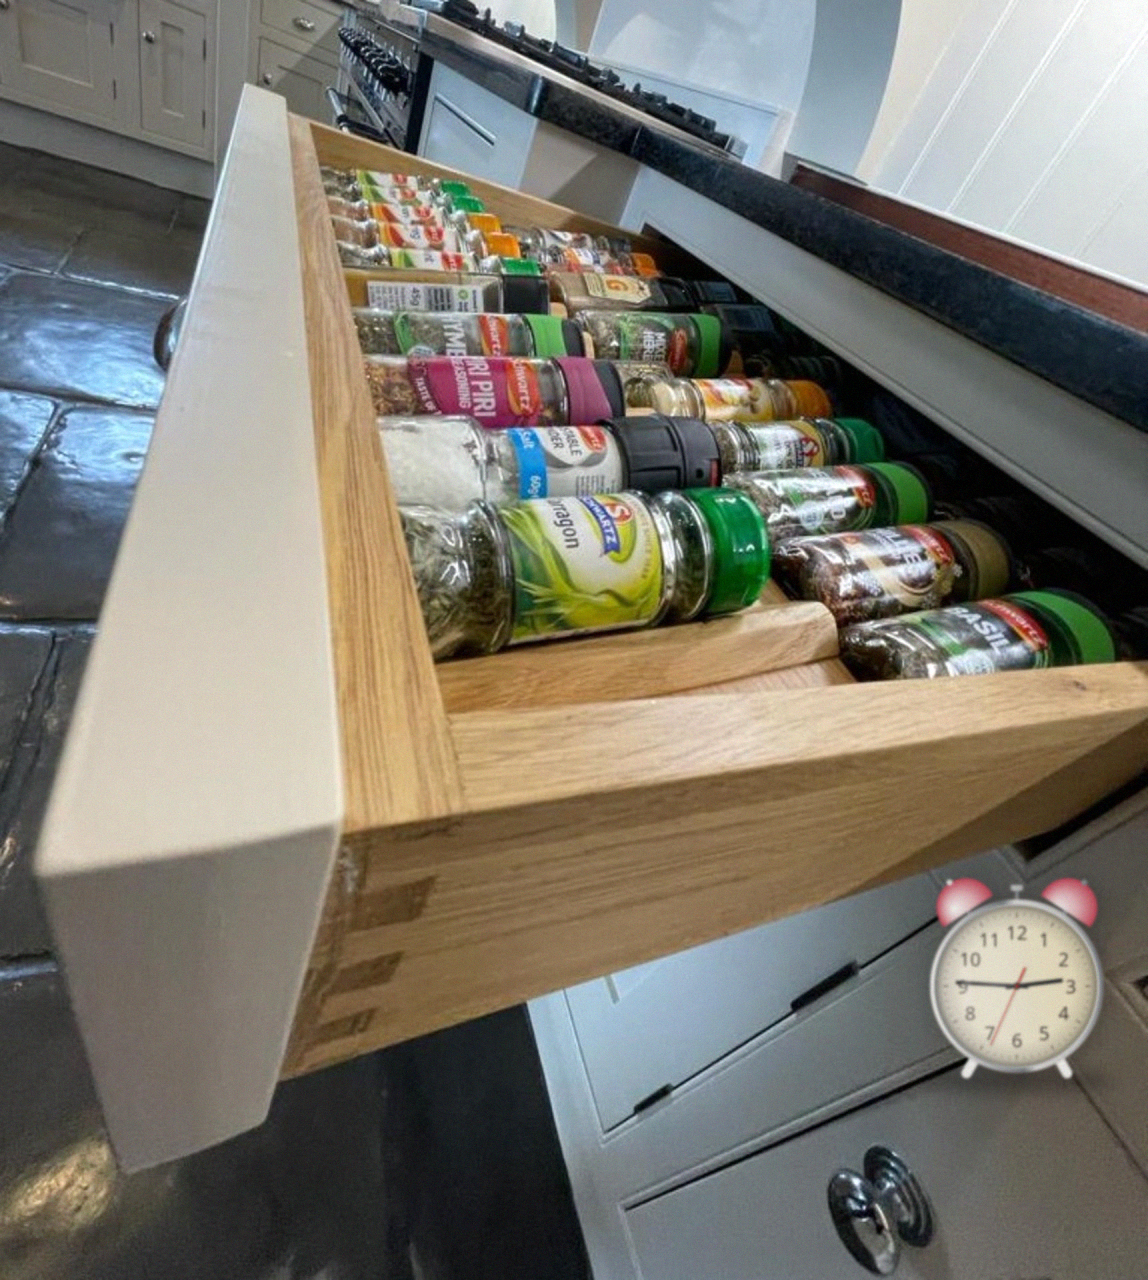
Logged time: 2 h 45 min 34 s
